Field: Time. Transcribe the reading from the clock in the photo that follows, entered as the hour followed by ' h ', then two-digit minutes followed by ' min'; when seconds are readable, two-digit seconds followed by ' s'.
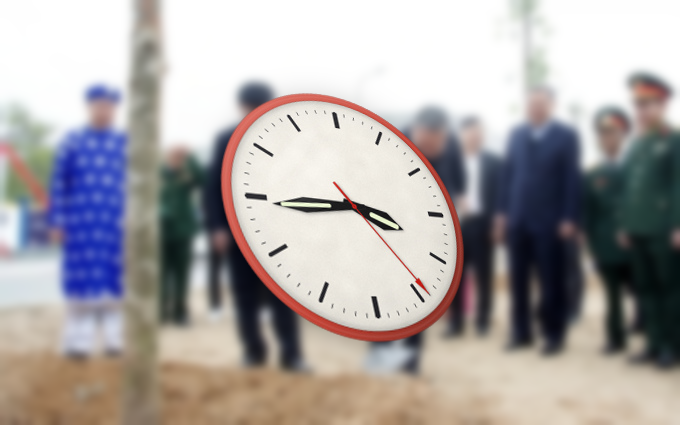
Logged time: 3 h 44 min 24 s
